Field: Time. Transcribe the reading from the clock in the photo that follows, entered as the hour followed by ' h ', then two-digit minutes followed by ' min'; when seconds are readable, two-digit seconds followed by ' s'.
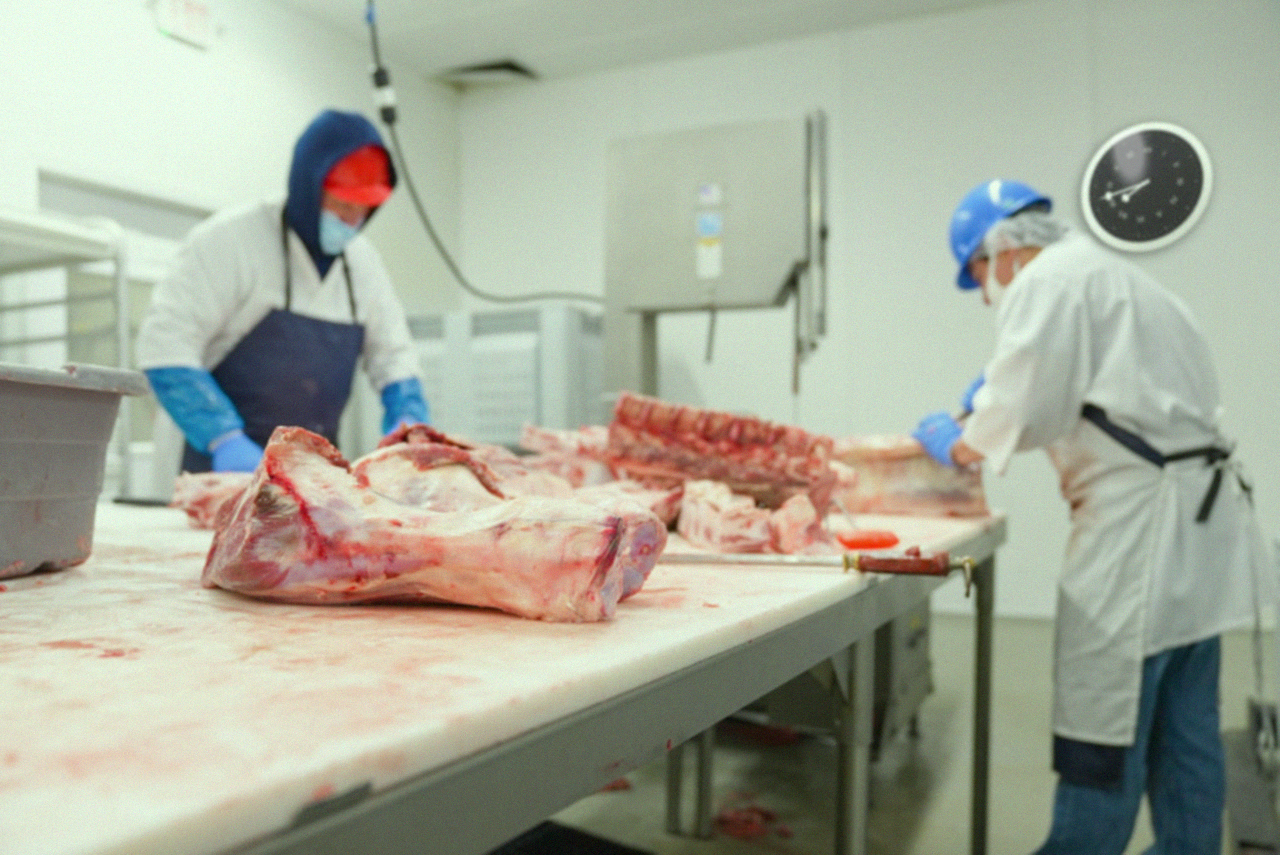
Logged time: 7 h 42 min
